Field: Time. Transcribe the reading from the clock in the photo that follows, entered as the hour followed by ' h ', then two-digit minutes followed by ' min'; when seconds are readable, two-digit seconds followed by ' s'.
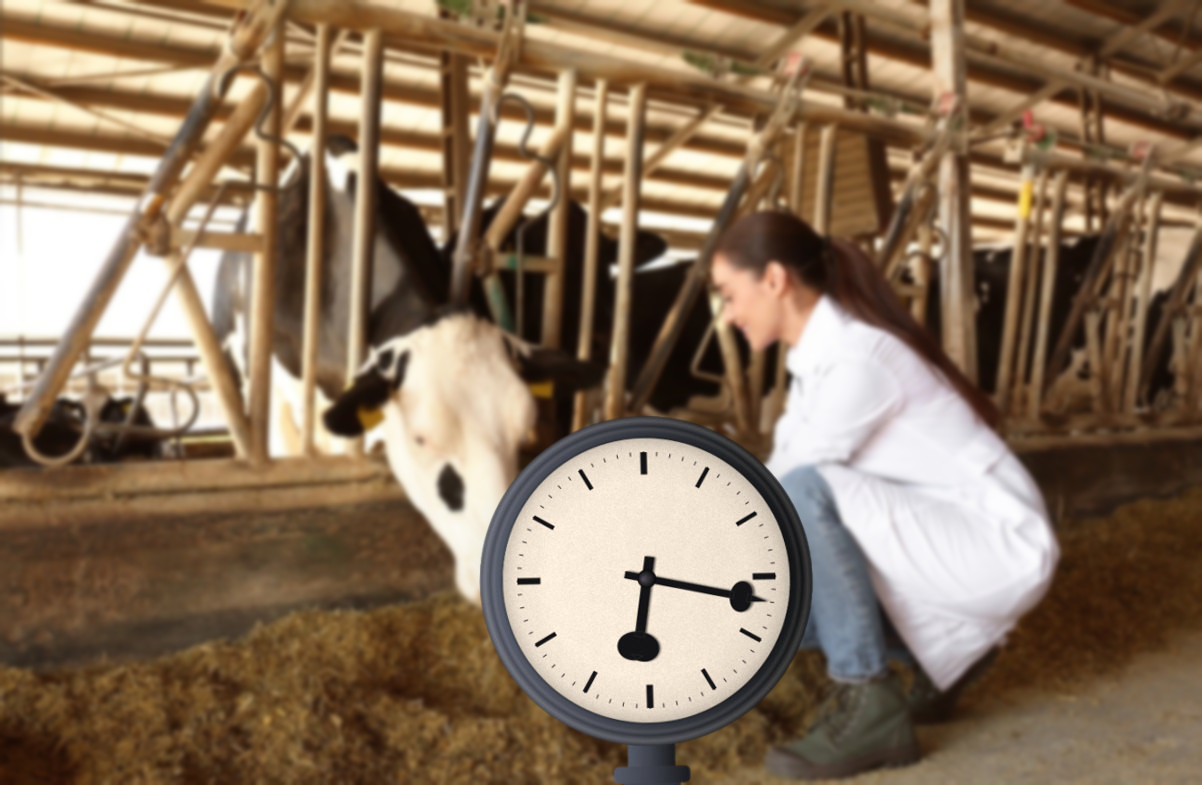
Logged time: 6 h 17 min
